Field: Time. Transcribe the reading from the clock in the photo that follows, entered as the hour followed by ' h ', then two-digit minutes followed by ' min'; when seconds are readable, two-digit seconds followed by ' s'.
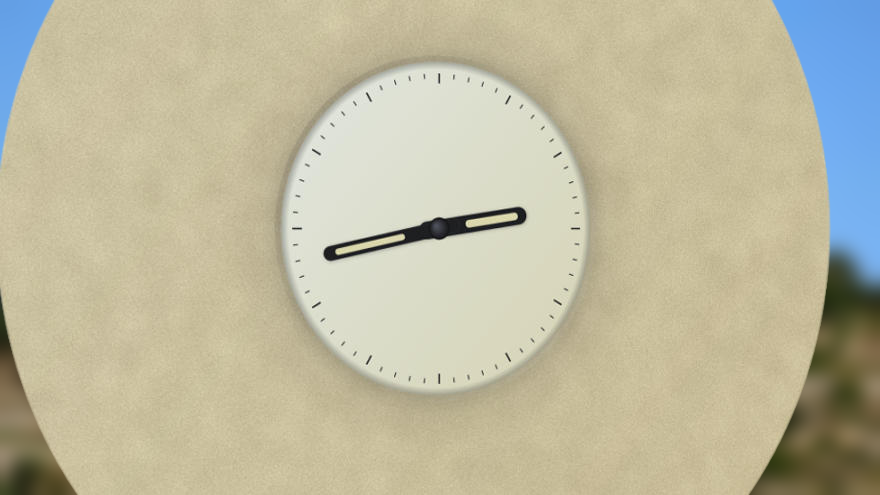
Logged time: 2 h 43 min
